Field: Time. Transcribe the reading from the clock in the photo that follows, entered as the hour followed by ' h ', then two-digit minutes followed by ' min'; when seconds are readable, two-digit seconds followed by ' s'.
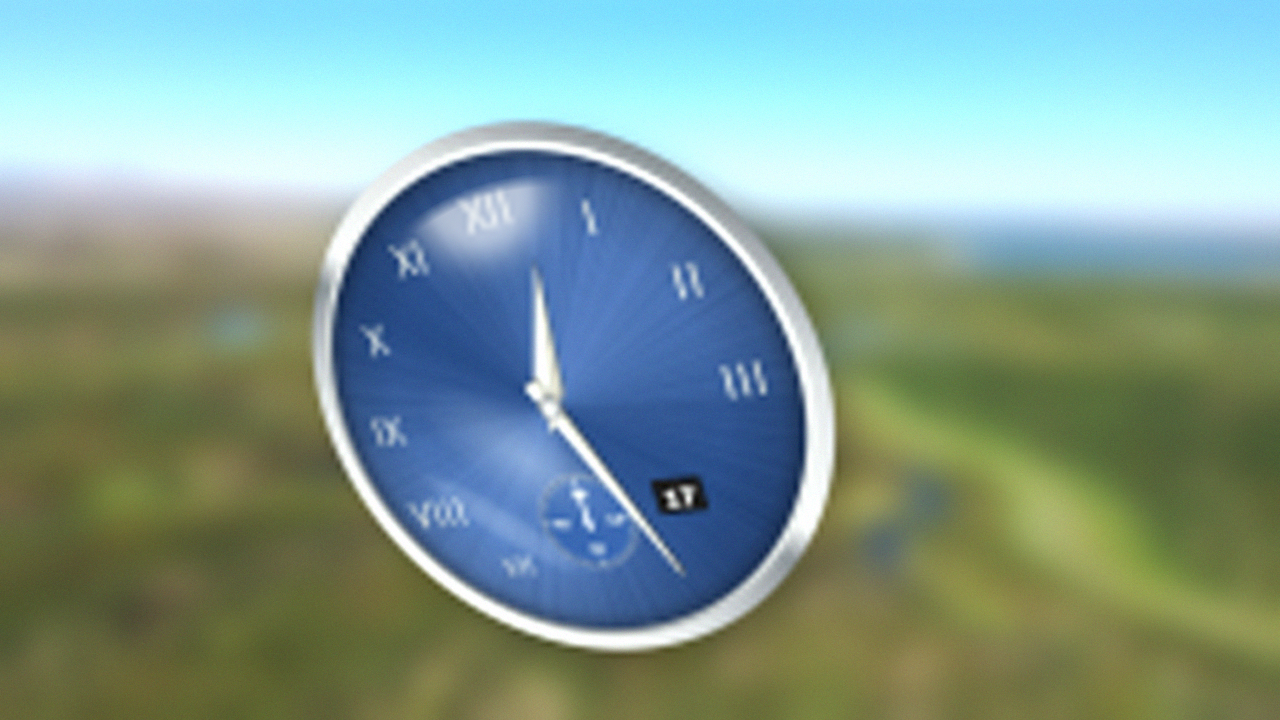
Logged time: 12 h 26 min
